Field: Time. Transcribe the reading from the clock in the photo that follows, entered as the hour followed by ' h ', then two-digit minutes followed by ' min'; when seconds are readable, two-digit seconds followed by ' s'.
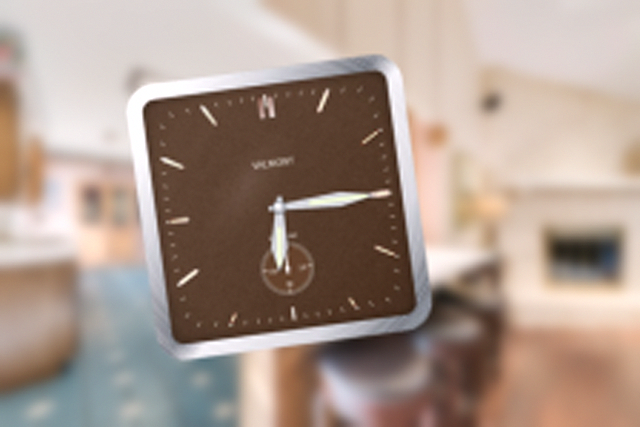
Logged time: 6 h 15 min
